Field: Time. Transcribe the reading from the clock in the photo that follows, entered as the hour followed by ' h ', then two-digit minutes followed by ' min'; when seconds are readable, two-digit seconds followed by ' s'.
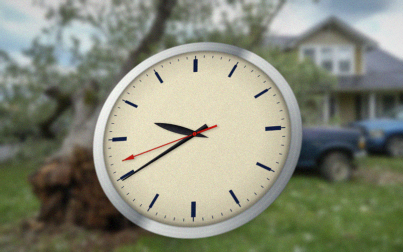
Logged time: 9 h 39 min 42 s
